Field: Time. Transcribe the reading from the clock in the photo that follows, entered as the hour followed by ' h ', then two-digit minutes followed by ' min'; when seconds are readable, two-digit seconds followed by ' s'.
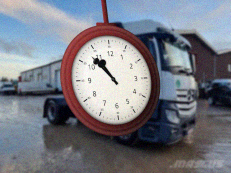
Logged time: 10 h 53 min
